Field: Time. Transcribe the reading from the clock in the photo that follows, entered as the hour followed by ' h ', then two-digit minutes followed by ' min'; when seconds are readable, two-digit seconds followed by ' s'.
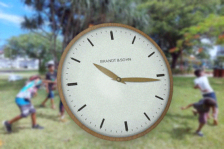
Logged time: 10 h 16 min
